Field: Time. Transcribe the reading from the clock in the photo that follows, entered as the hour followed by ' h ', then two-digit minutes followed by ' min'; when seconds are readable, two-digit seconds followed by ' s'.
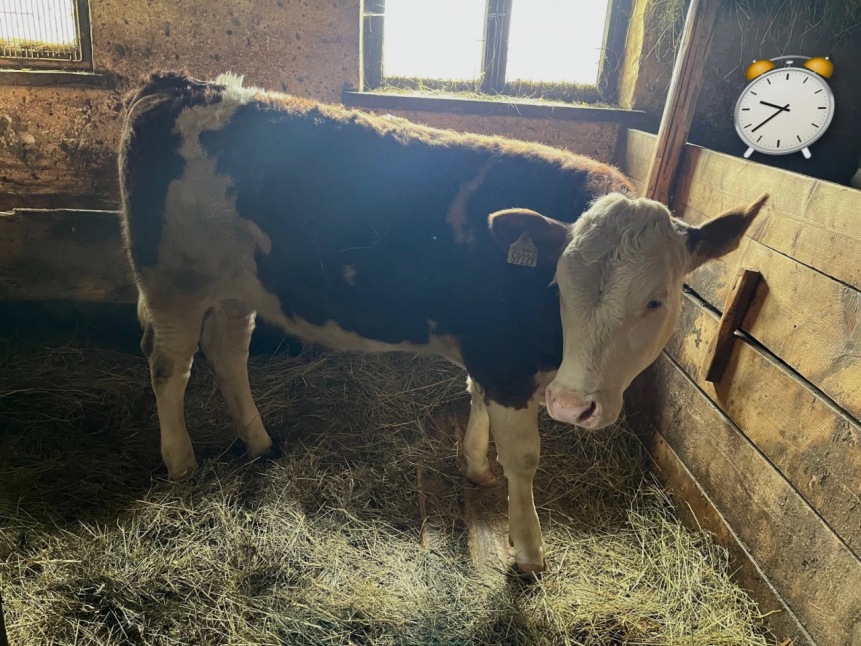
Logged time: 9 h 38 min
